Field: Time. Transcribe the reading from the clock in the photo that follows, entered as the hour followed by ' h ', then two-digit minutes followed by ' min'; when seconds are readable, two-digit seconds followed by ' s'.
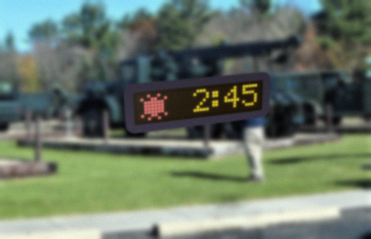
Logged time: 2 h 45 min
